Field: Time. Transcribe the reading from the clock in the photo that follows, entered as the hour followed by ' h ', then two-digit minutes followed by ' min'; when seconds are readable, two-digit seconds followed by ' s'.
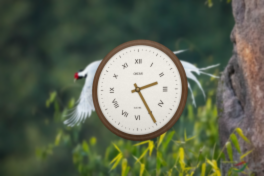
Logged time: 2 h 25 min
